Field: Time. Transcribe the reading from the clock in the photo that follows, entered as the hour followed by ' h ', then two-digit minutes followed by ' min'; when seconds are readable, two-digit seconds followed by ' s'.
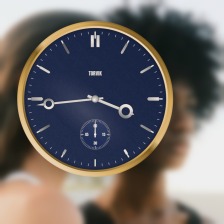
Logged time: 3 h 44 min
